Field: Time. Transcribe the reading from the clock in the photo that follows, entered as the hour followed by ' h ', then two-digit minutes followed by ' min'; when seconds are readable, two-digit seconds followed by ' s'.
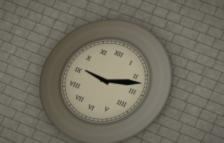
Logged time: 9 h 12 min
